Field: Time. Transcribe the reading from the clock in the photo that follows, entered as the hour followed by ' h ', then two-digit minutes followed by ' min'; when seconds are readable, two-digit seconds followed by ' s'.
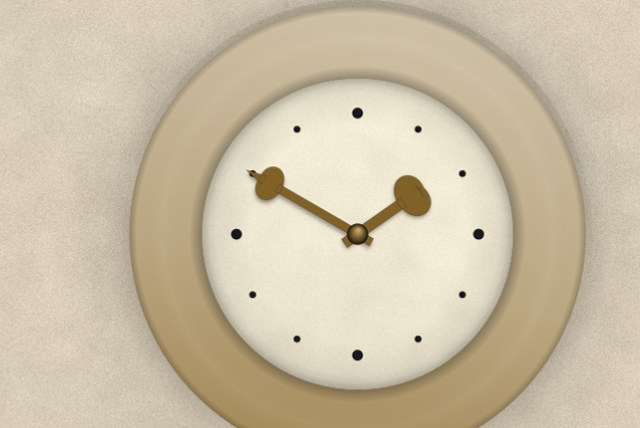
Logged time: 1 h 50 min
